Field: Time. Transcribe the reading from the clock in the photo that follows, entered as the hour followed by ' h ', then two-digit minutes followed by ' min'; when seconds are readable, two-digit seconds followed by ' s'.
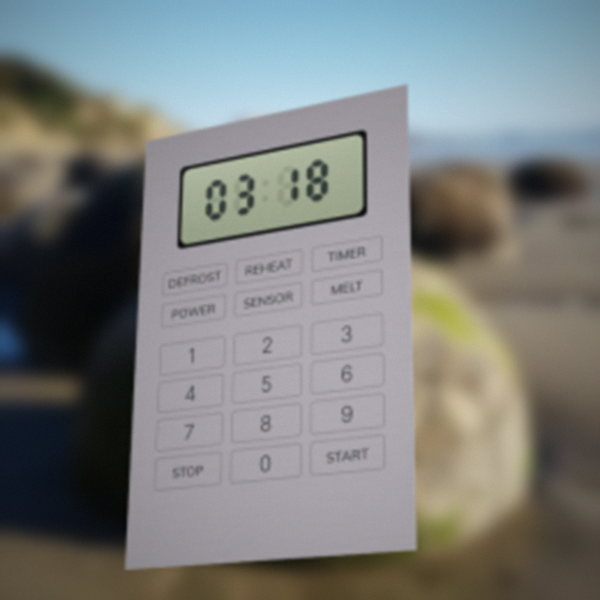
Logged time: 3 h 18 min
